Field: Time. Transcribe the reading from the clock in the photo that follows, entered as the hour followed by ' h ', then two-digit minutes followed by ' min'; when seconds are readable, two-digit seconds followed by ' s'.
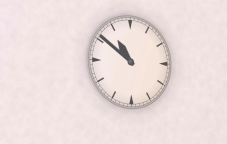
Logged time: 10 h 51 min
